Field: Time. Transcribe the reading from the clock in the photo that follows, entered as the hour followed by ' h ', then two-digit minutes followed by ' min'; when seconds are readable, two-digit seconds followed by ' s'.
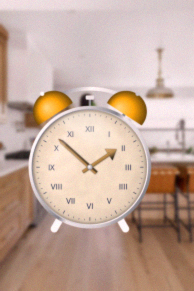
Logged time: 1 h 52 min
